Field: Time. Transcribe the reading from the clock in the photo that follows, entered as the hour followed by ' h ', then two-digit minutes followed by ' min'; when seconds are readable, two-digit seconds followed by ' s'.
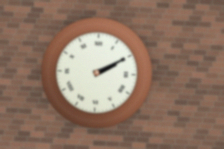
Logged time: 2 h 10 min
